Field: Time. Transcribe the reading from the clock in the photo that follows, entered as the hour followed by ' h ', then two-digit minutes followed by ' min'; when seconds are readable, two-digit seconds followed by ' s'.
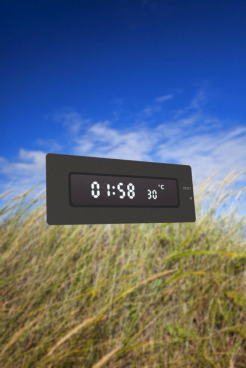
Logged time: 1 h 58 min
